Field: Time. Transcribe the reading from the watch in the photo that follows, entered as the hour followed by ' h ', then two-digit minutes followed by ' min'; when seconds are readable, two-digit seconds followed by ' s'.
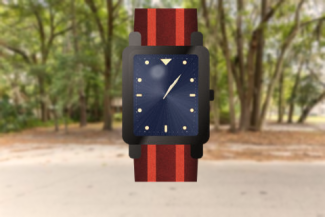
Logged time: 1 h 06 min
